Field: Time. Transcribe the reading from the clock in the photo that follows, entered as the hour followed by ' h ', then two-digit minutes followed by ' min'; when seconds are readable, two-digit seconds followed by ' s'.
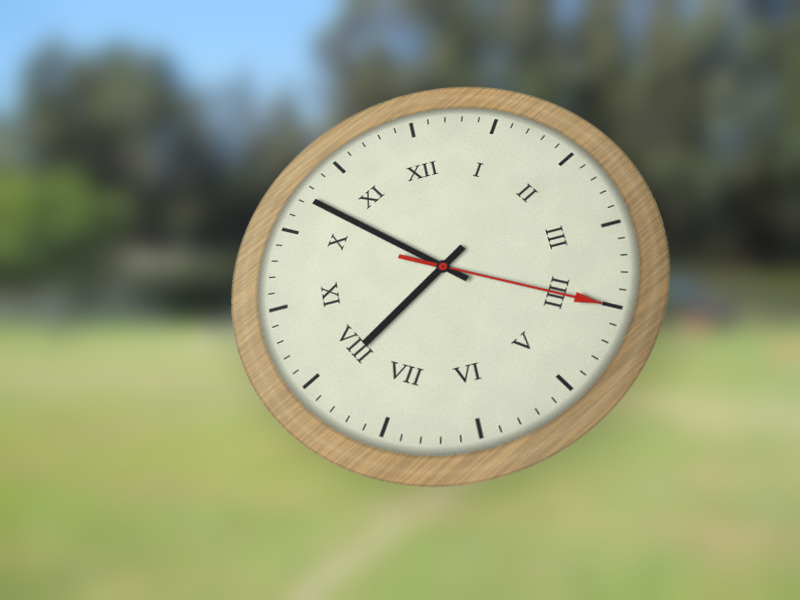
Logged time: 7 h 52 min 20 s
